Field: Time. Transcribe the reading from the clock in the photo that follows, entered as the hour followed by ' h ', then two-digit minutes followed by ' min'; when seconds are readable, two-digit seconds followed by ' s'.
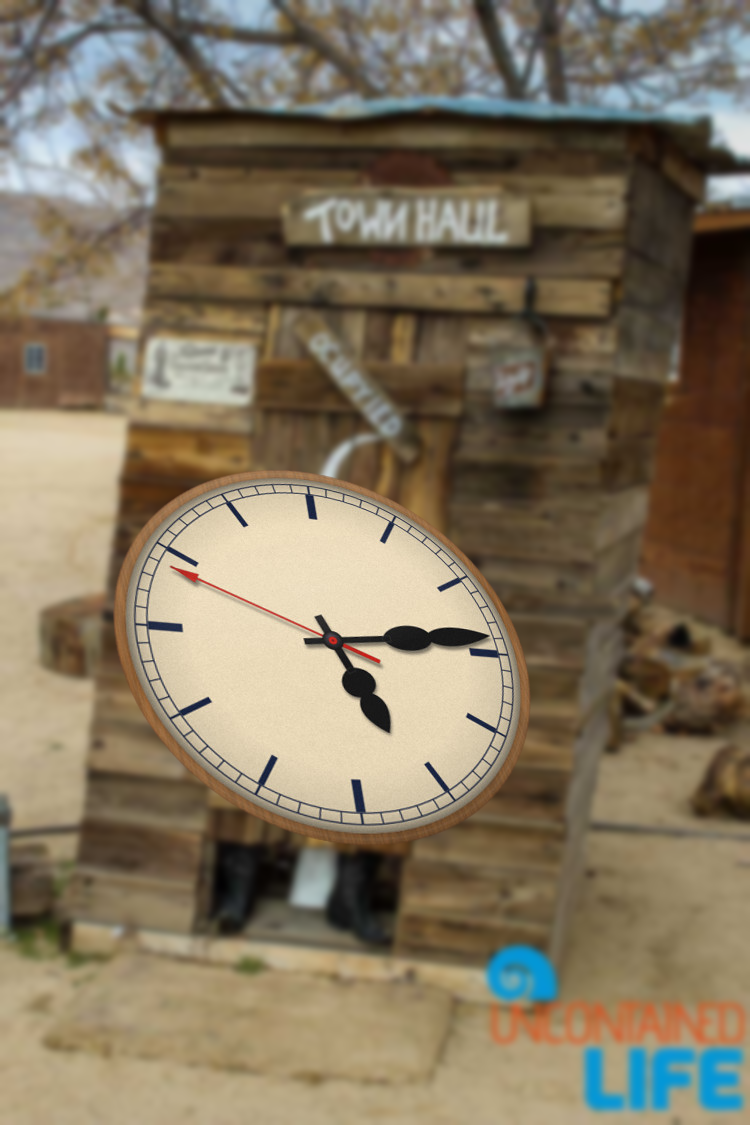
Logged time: 5 h 13 min 49 s
